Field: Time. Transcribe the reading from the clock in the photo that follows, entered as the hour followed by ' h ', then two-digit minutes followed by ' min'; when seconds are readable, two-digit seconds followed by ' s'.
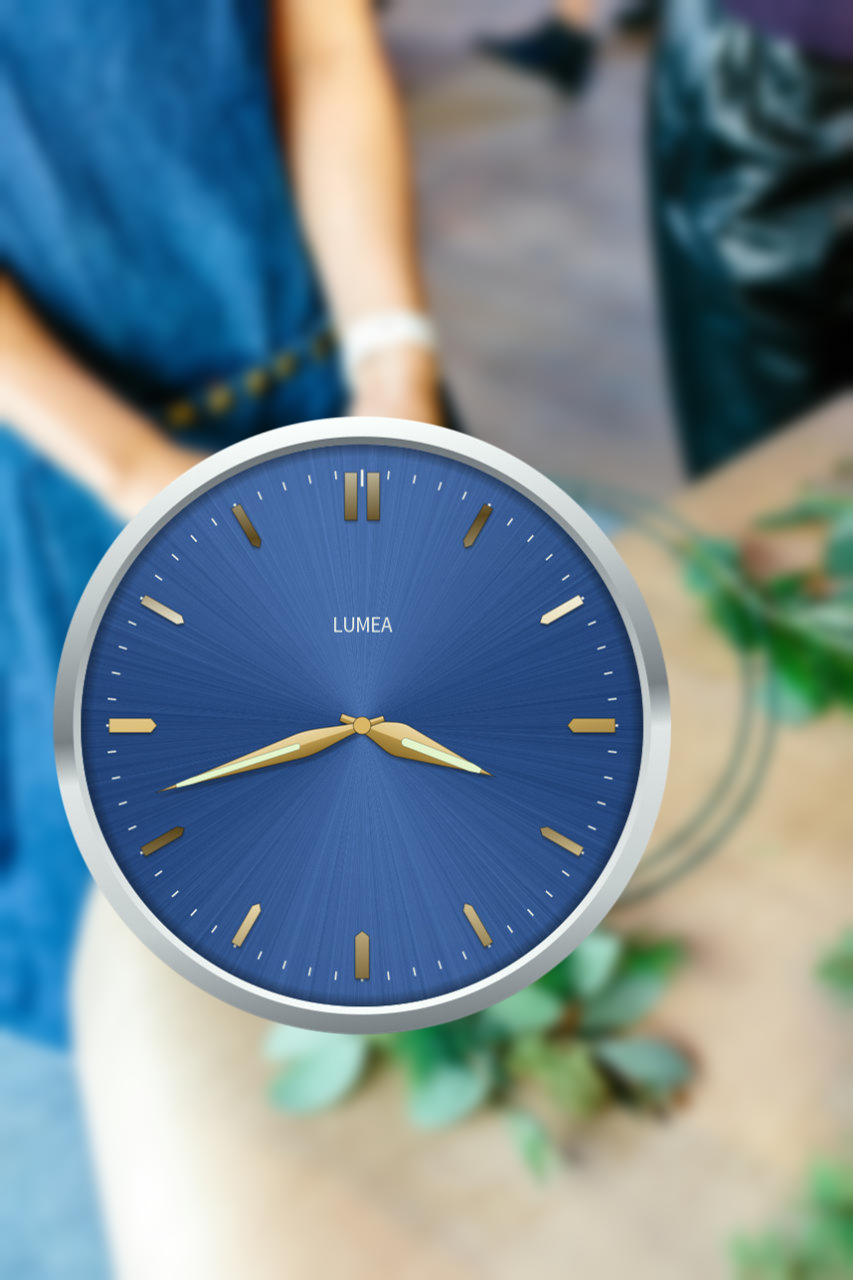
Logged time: 3 h 42 min
